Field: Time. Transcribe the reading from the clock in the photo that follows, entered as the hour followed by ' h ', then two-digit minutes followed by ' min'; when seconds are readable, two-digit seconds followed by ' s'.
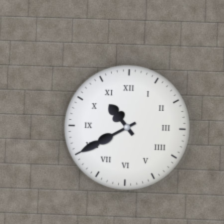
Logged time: 10 h 40 min
